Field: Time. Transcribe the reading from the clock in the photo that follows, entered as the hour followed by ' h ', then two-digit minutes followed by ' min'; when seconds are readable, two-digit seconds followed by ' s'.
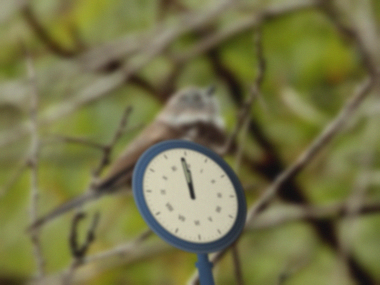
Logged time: 11 h 59 min
